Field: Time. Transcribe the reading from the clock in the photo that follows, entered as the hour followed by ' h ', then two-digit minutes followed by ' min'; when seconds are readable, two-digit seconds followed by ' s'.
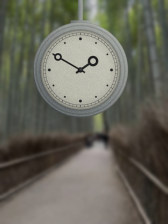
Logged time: 1 h 50 min
